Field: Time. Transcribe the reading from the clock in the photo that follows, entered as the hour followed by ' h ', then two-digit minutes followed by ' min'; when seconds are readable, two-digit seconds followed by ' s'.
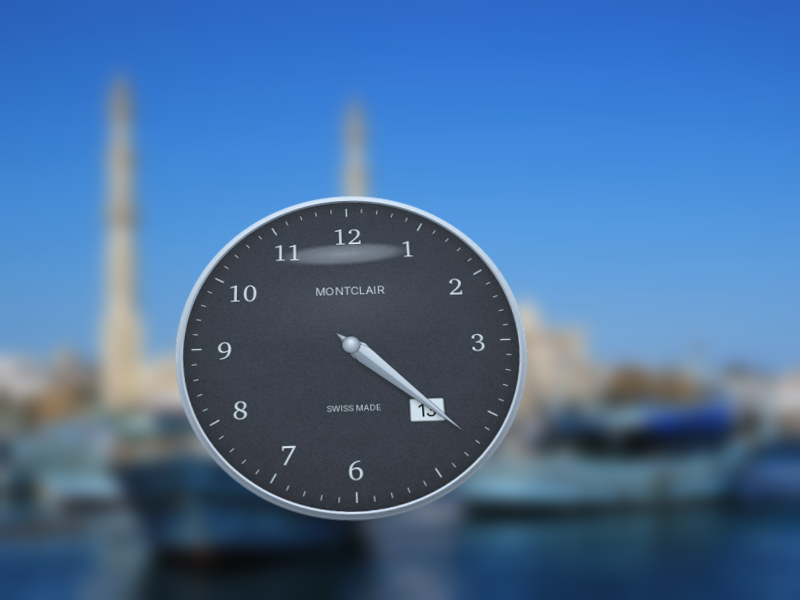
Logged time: 4 h 22 min
